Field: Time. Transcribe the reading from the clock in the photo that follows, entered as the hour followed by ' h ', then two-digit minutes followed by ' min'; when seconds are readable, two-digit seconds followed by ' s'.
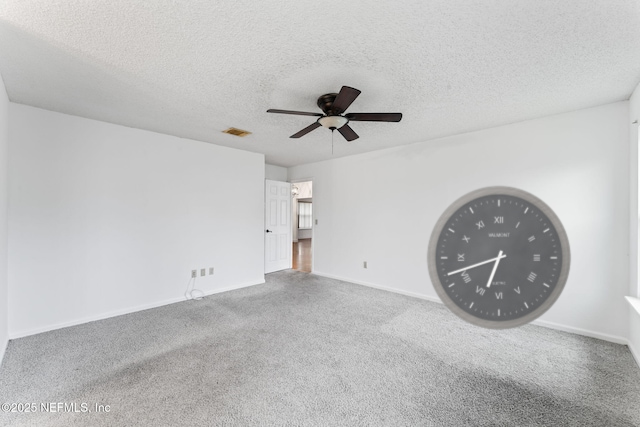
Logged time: 6 h 42 min
